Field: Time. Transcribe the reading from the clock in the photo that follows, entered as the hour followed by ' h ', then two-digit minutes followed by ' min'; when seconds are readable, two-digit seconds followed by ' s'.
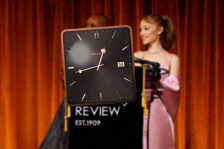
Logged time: 12 h 43 min
